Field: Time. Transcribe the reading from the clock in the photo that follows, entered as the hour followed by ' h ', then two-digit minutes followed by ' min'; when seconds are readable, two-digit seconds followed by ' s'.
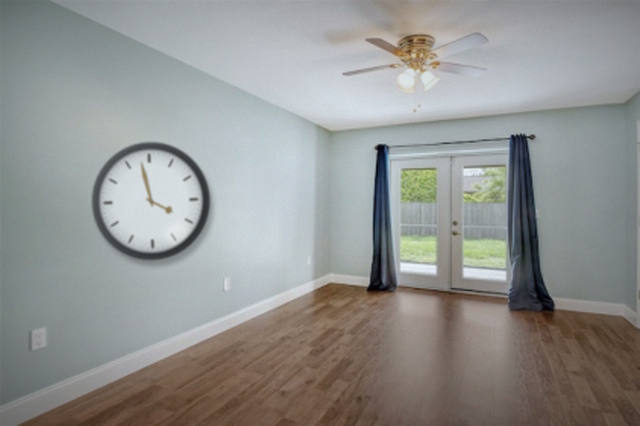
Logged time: 3 h 58 min
